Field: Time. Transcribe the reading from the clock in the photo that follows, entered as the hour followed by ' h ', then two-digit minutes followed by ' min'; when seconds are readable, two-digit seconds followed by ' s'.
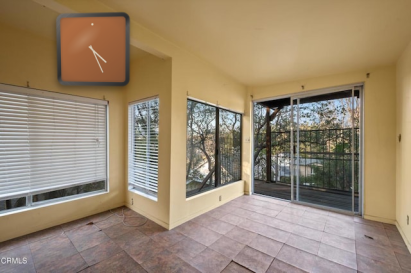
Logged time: 4 h 26 min
